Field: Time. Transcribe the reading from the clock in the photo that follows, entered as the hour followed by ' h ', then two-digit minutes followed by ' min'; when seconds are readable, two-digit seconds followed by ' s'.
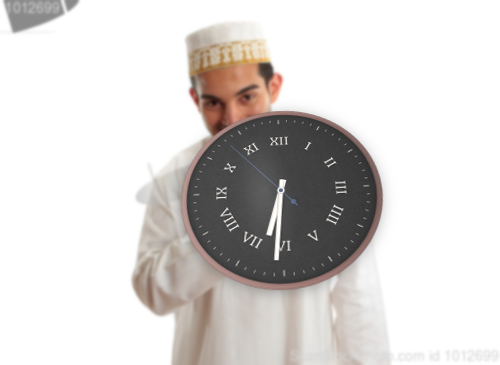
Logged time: 6 h 30 min 53 s
